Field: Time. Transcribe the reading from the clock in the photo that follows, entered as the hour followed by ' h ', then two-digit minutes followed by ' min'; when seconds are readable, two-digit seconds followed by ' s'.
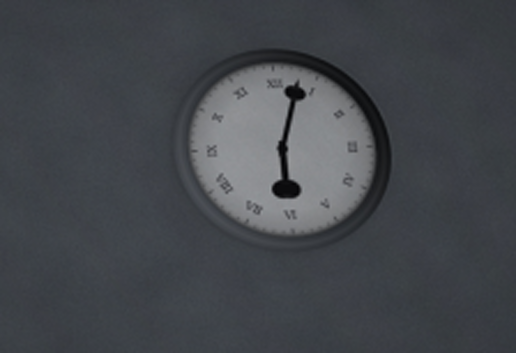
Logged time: 6 h 03 min
